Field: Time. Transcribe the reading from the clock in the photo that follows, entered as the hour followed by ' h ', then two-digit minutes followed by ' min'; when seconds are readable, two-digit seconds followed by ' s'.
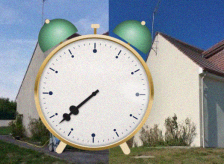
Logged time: 7 h 38 min
